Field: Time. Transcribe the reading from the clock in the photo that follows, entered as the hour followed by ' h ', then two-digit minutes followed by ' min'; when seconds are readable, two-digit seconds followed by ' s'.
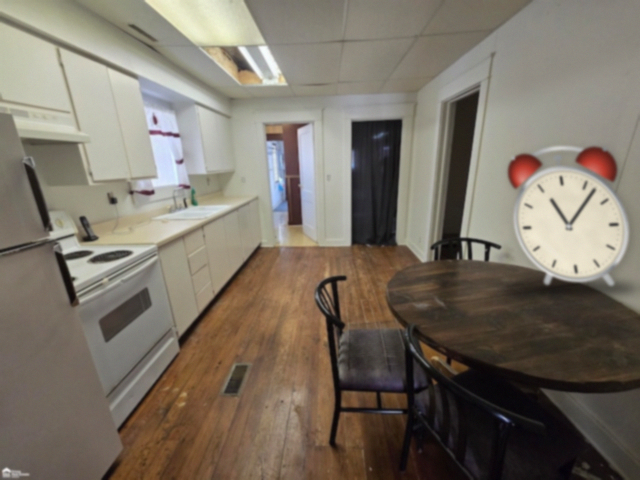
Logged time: 11 h 07 min
